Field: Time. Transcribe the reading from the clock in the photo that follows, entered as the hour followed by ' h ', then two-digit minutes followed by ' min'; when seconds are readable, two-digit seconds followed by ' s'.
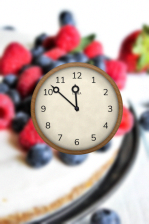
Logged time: 11 h 52 min
